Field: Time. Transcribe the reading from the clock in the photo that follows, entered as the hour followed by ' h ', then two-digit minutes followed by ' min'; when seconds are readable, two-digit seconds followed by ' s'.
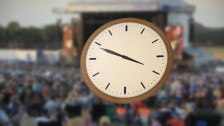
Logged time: 3 h 49 min
